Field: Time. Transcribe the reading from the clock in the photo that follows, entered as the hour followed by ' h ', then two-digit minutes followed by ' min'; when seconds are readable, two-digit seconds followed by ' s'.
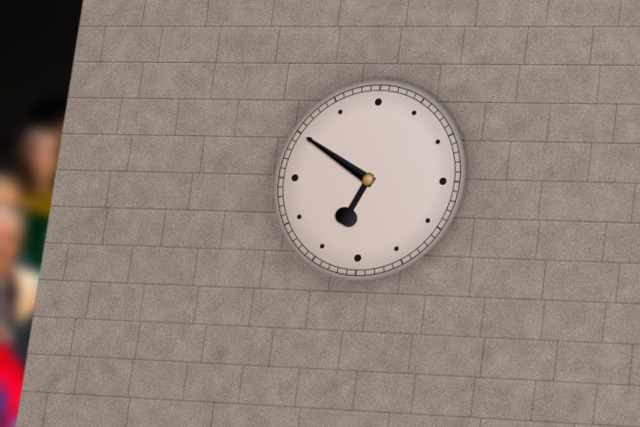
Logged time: 6 h 50 min
